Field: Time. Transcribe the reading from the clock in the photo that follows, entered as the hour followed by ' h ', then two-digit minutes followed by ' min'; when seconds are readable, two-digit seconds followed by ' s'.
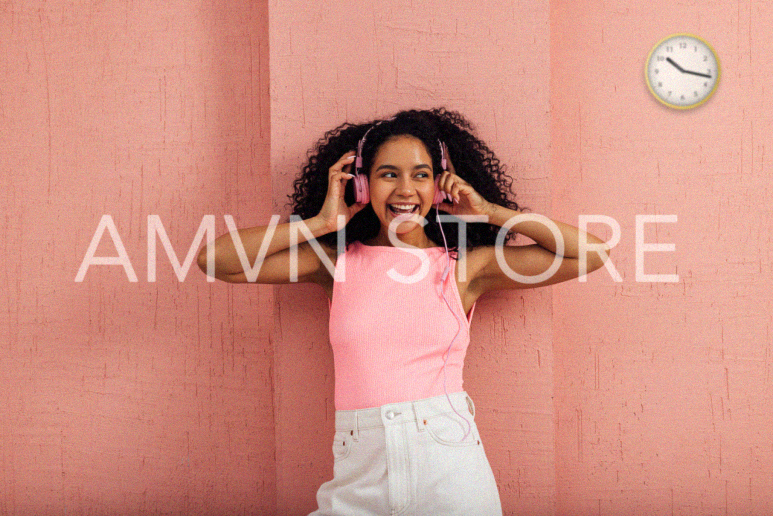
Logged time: 10 h 17 min
